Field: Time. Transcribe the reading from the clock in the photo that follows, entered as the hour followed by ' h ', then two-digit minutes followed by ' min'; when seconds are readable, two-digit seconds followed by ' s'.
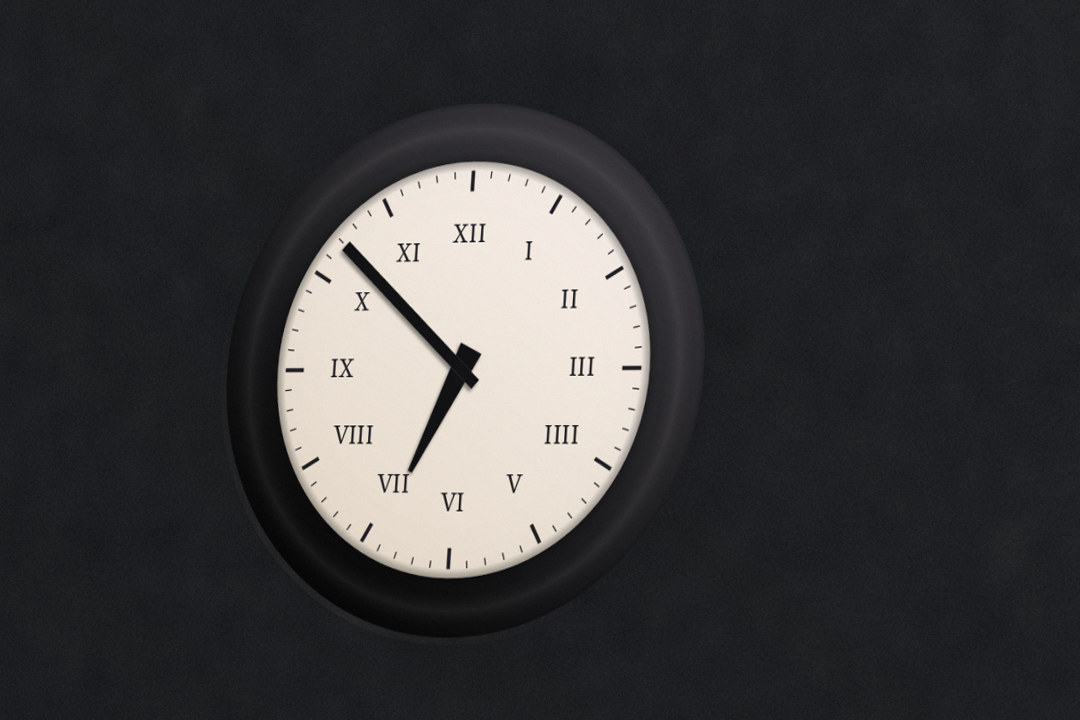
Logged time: 6 h 52 min
